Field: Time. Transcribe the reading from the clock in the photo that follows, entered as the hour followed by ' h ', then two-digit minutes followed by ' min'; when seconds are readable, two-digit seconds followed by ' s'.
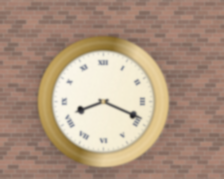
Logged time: 8 h 19 min
